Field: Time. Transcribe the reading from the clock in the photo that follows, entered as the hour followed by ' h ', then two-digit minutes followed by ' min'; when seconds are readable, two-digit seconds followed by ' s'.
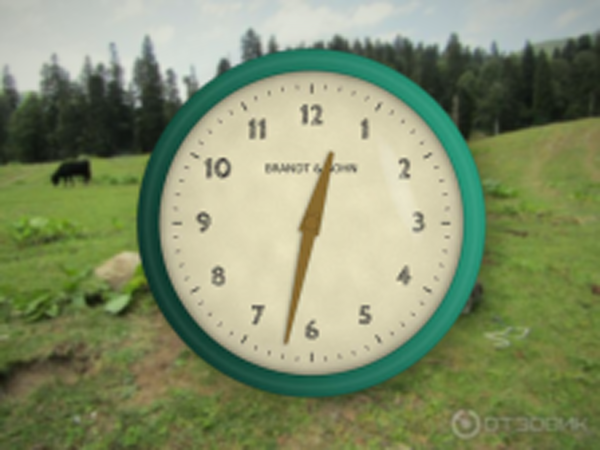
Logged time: 12 h 32 min
